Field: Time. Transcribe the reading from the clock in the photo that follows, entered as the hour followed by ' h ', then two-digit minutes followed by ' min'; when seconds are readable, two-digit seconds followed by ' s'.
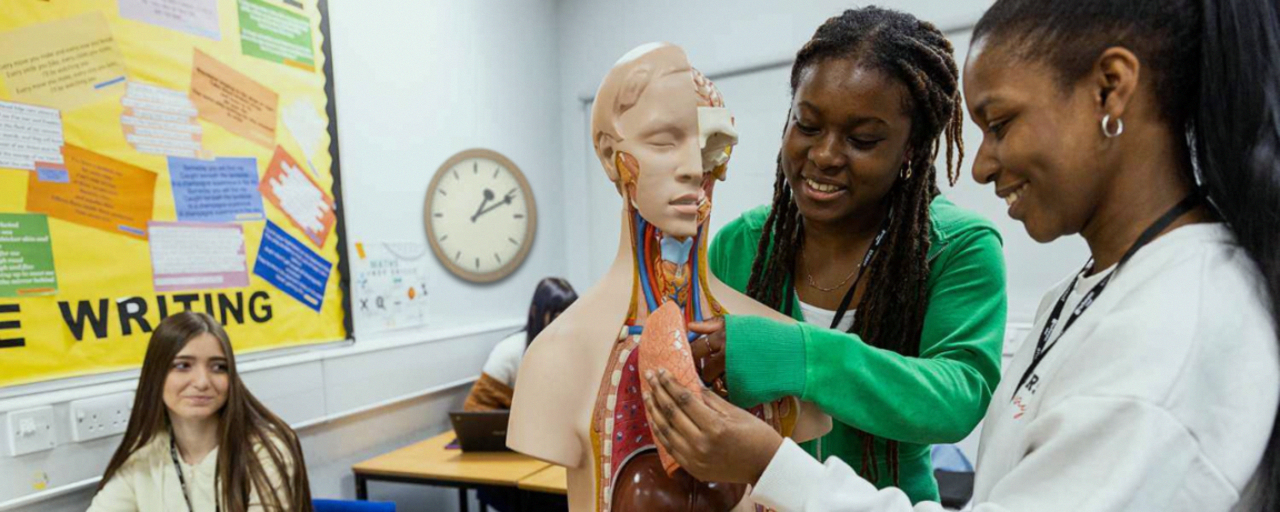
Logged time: 1 h 11 min
